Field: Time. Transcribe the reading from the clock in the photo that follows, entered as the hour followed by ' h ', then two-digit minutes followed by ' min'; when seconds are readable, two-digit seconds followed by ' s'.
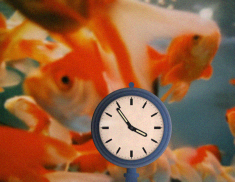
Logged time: 3 h 54 min
